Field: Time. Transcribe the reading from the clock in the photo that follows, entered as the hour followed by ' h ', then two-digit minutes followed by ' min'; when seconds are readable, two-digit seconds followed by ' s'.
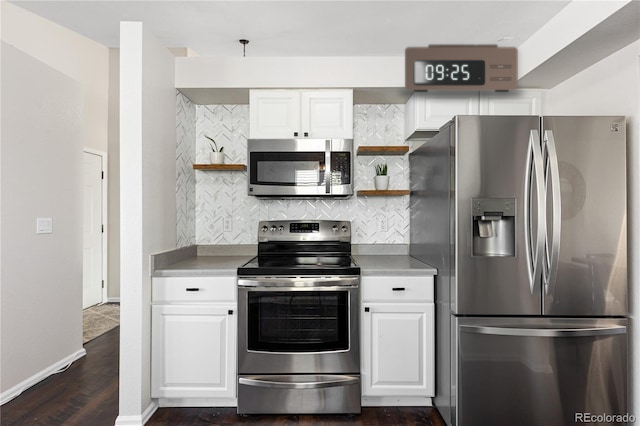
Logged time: 9 h 25 min
